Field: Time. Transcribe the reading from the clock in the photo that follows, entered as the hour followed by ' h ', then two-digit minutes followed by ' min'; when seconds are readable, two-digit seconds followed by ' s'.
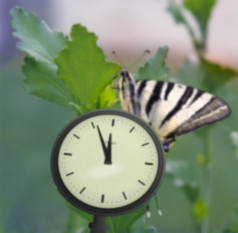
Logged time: 11 h 56 min
